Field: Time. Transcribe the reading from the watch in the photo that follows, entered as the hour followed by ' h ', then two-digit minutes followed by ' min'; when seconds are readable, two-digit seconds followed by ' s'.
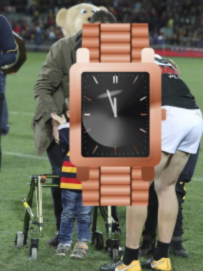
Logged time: 11 h 57 min
